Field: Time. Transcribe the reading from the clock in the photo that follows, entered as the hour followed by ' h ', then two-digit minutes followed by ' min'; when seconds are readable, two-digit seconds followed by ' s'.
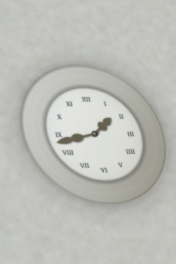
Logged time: 1 h 43 min
